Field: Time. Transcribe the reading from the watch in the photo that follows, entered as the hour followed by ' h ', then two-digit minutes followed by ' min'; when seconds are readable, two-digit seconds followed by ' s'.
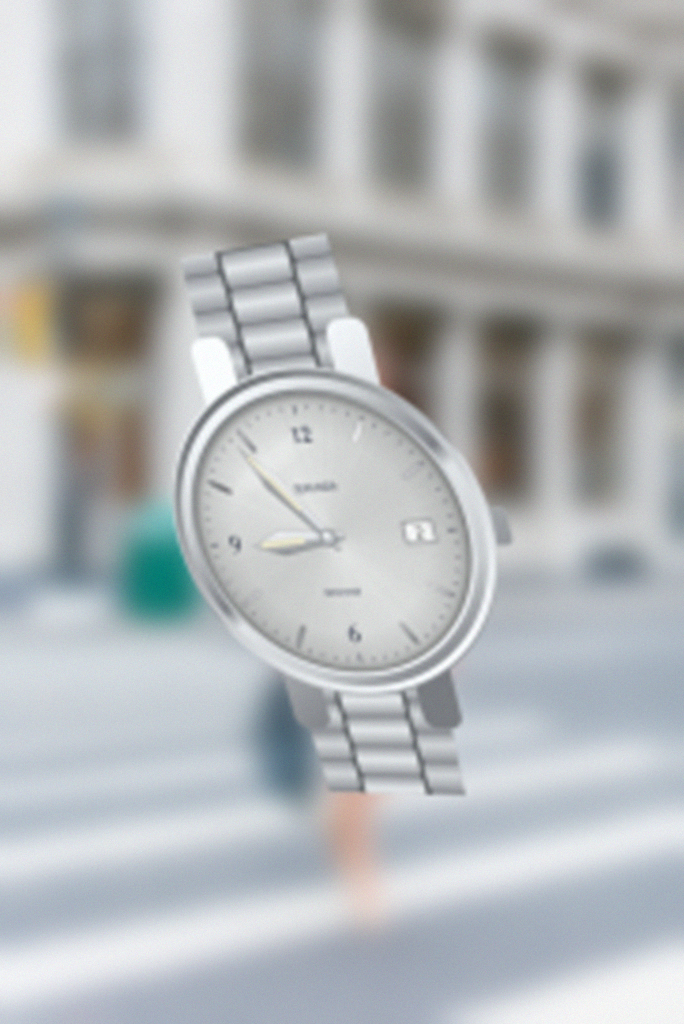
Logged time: 8 h 54 min
